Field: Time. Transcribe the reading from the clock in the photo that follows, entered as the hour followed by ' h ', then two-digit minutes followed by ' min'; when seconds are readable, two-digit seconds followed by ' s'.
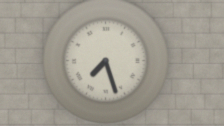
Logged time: 7 h 27 min
